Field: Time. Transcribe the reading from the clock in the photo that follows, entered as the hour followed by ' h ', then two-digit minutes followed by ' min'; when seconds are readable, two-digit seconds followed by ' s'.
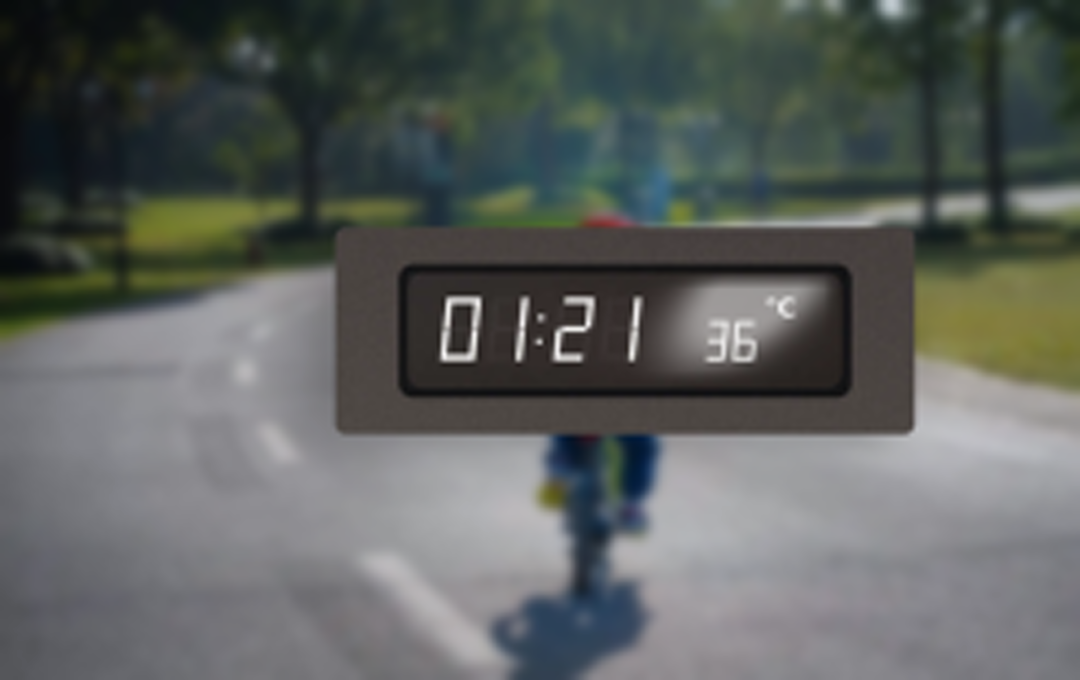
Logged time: 1 h 21 min
